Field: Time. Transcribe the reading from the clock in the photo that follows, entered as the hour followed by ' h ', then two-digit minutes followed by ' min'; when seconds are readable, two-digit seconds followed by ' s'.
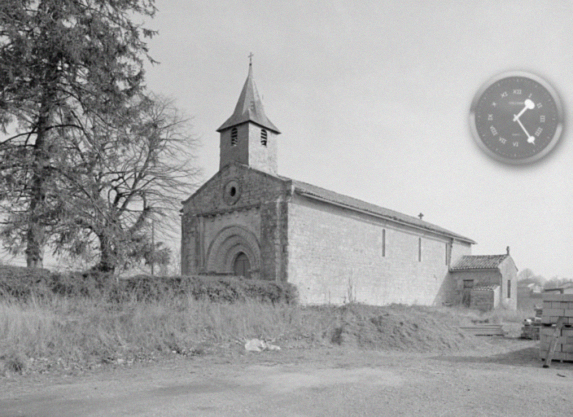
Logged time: 1 h 24 min
